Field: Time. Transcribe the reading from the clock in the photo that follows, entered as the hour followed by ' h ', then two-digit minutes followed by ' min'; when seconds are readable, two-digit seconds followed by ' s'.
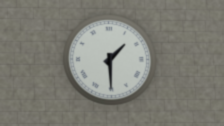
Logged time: 1 h 30 min
